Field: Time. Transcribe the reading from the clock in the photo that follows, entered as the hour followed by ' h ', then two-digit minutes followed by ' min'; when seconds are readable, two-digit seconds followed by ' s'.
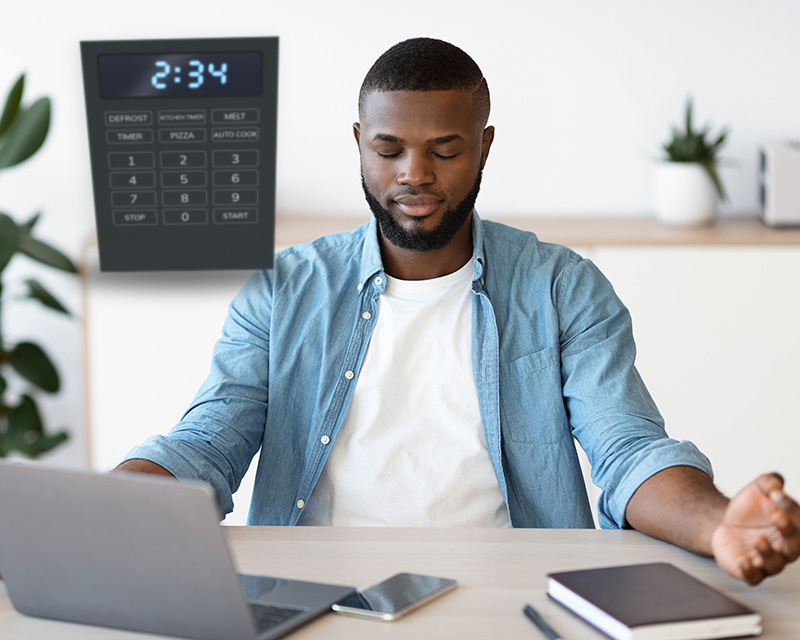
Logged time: 2 h 34 min
